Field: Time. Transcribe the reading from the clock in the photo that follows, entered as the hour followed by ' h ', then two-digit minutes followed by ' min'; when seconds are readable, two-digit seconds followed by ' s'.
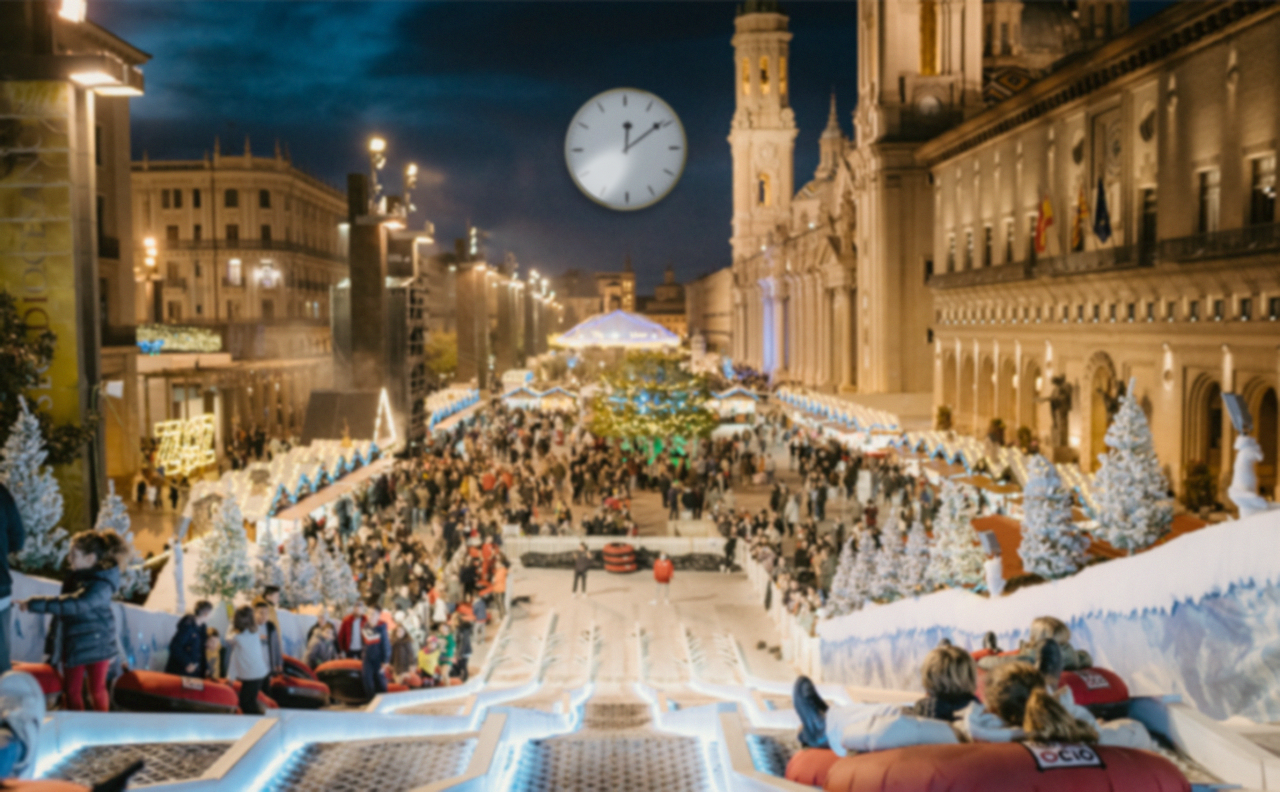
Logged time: 12 h 09 min
